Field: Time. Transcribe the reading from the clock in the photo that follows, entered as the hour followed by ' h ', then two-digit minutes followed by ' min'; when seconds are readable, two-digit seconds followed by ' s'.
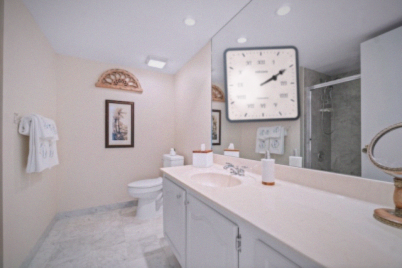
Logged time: 2 h 10 min
